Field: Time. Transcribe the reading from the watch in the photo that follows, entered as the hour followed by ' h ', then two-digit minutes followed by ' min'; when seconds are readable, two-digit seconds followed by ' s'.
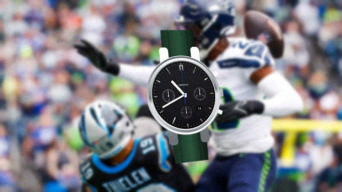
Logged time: 10 h 41 min
